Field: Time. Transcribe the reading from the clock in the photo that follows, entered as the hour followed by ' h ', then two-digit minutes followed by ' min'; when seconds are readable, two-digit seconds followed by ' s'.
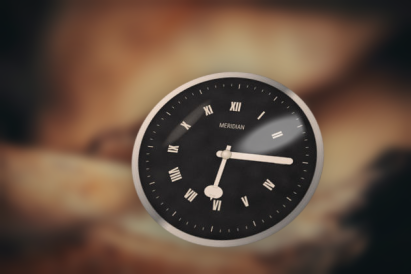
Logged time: 6 h 15 min
